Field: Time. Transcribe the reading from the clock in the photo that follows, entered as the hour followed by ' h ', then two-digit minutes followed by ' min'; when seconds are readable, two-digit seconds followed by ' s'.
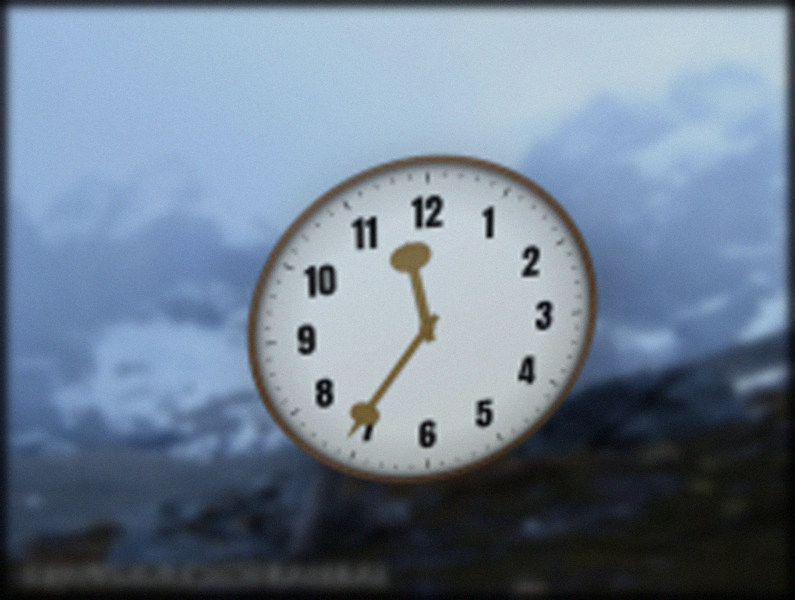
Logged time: 11 h 36 min
